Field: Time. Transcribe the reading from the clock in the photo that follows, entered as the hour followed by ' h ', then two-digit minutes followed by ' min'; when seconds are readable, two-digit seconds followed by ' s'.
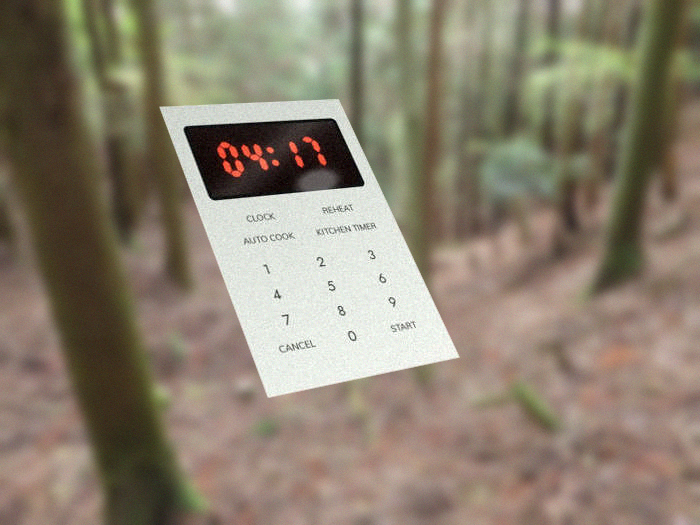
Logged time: 4 h 17 min
